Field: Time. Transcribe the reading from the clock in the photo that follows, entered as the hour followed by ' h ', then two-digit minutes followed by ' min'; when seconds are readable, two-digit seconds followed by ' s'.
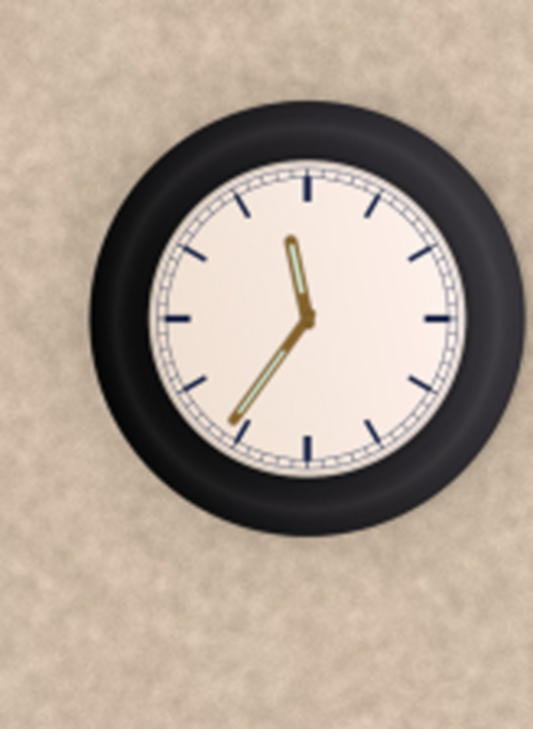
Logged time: 11 h 36 min
